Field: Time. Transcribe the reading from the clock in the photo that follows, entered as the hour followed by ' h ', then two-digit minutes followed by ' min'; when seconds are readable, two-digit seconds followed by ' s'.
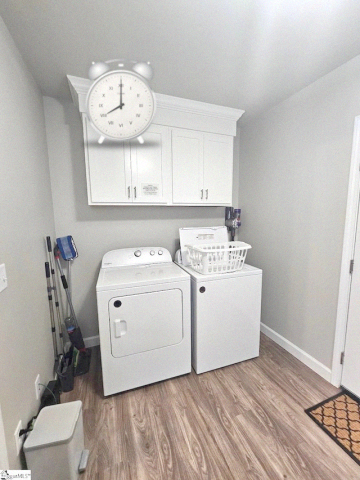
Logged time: 8 h 00 min
